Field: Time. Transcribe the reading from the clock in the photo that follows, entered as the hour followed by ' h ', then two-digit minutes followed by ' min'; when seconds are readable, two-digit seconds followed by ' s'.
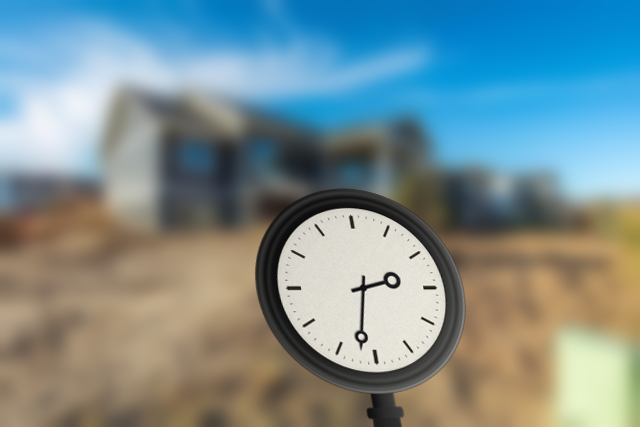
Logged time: 2 h 32 min
